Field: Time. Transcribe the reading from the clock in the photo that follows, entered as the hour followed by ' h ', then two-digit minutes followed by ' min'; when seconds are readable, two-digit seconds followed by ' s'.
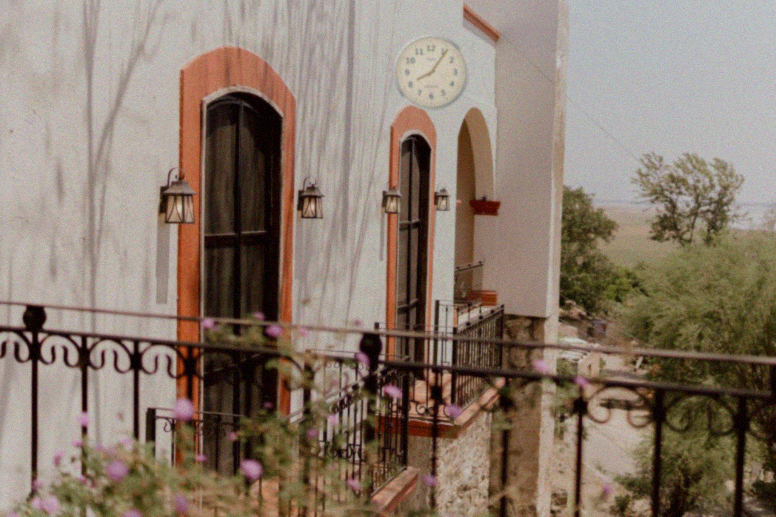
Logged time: 8 h 06 min
